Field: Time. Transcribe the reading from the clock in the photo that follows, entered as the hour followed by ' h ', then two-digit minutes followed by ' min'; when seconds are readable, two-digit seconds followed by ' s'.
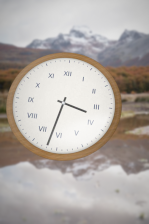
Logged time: 3 h 32 min
